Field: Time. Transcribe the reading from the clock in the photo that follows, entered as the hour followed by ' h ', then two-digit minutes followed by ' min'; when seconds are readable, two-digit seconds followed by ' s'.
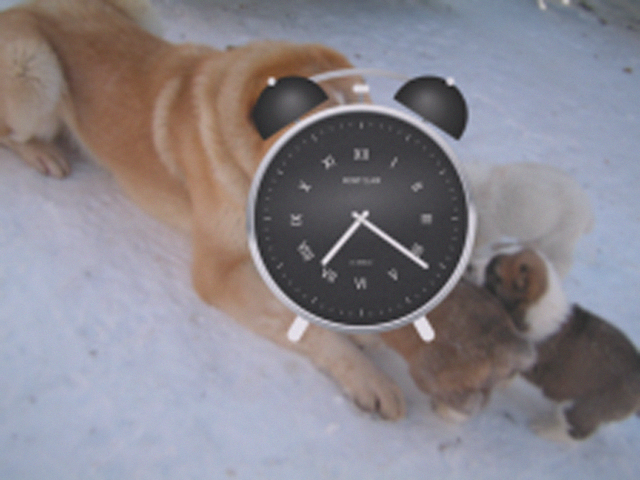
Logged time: 7 h 21 min
